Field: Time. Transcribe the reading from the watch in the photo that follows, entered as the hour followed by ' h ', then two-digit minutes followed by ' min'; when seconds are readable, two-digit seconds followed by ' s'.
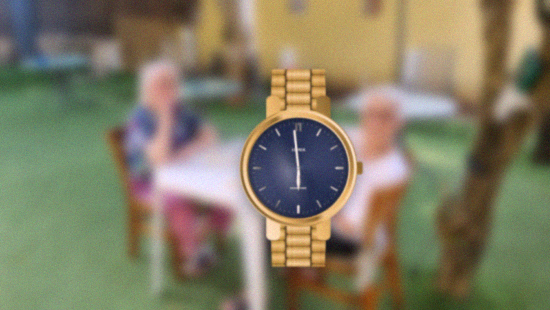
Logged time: 5 h 59 min
